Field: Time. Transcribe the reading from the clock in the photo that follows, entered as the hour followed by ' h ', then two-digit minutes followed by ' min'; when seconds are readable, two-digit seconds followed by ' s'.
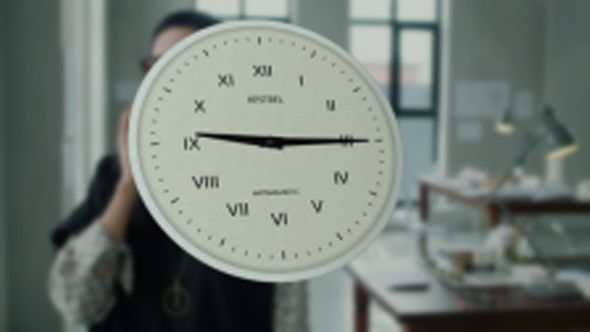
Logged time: 9 h 15 min
